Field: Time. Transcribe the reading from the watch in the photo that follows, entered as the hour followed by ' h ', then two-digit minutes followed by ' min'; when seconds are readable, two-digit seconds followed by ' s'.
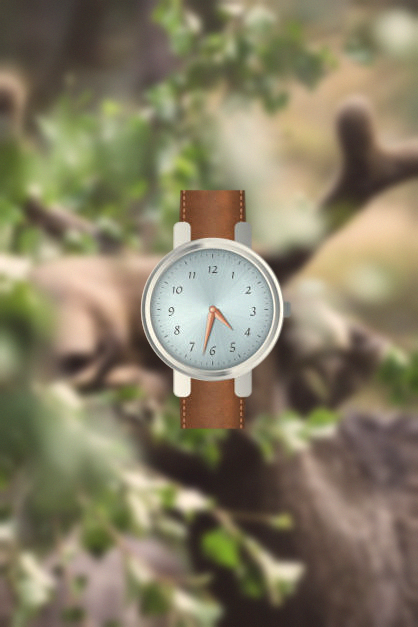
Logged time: 4 h 32 min
